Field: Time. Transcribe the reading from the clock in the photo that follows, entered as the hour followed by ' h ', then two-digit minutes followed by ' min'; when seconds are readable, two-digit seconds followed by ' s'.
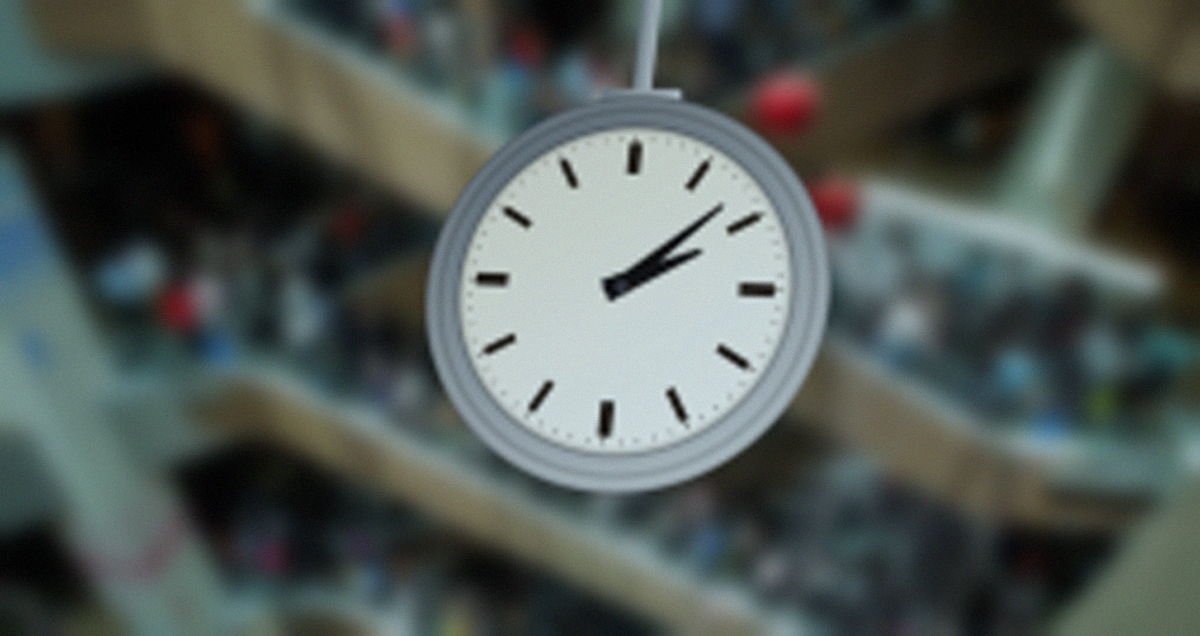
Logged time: 2 h 08 min
